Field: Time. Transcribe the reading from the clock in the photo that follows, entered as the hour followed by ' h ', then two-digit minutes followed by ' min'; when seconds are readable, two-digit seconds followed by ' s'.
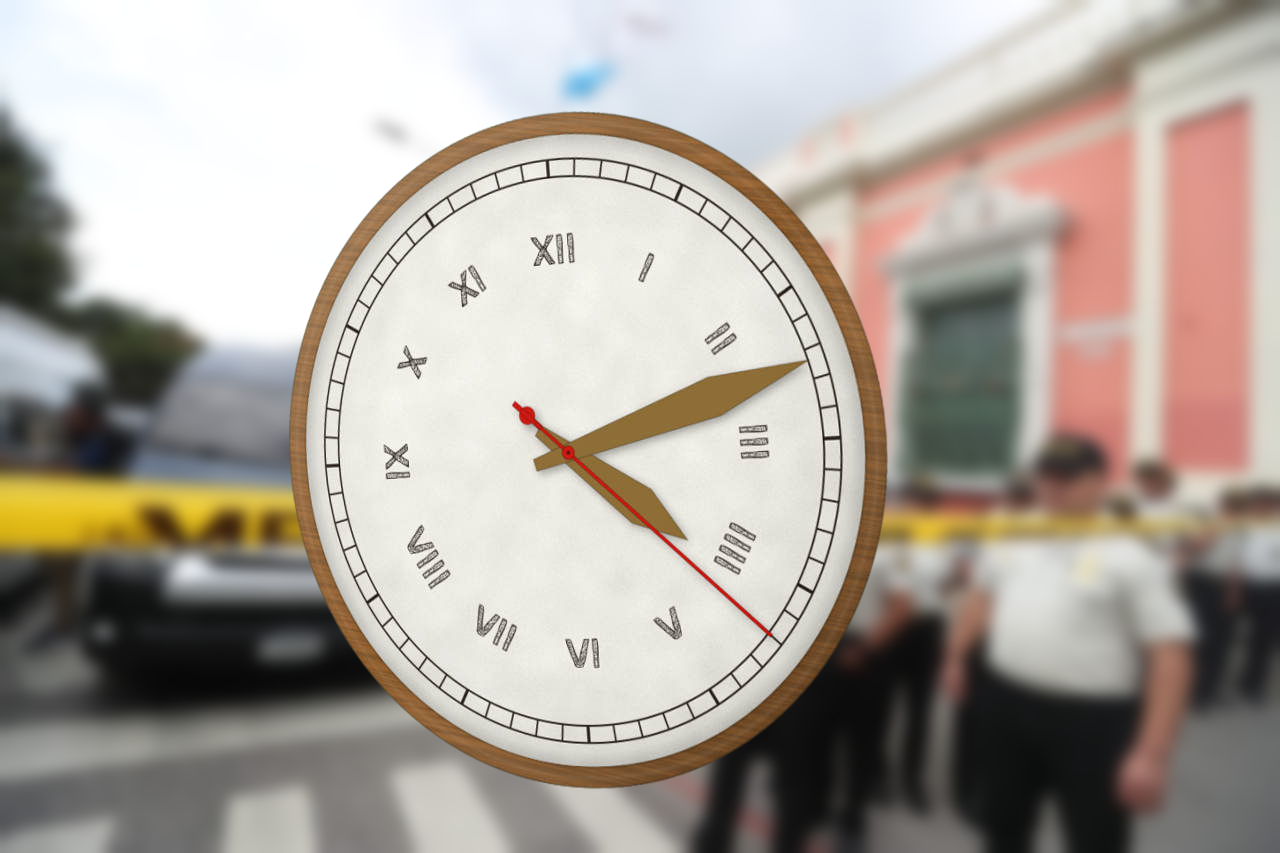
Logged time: 4 h 12 min 22 s
